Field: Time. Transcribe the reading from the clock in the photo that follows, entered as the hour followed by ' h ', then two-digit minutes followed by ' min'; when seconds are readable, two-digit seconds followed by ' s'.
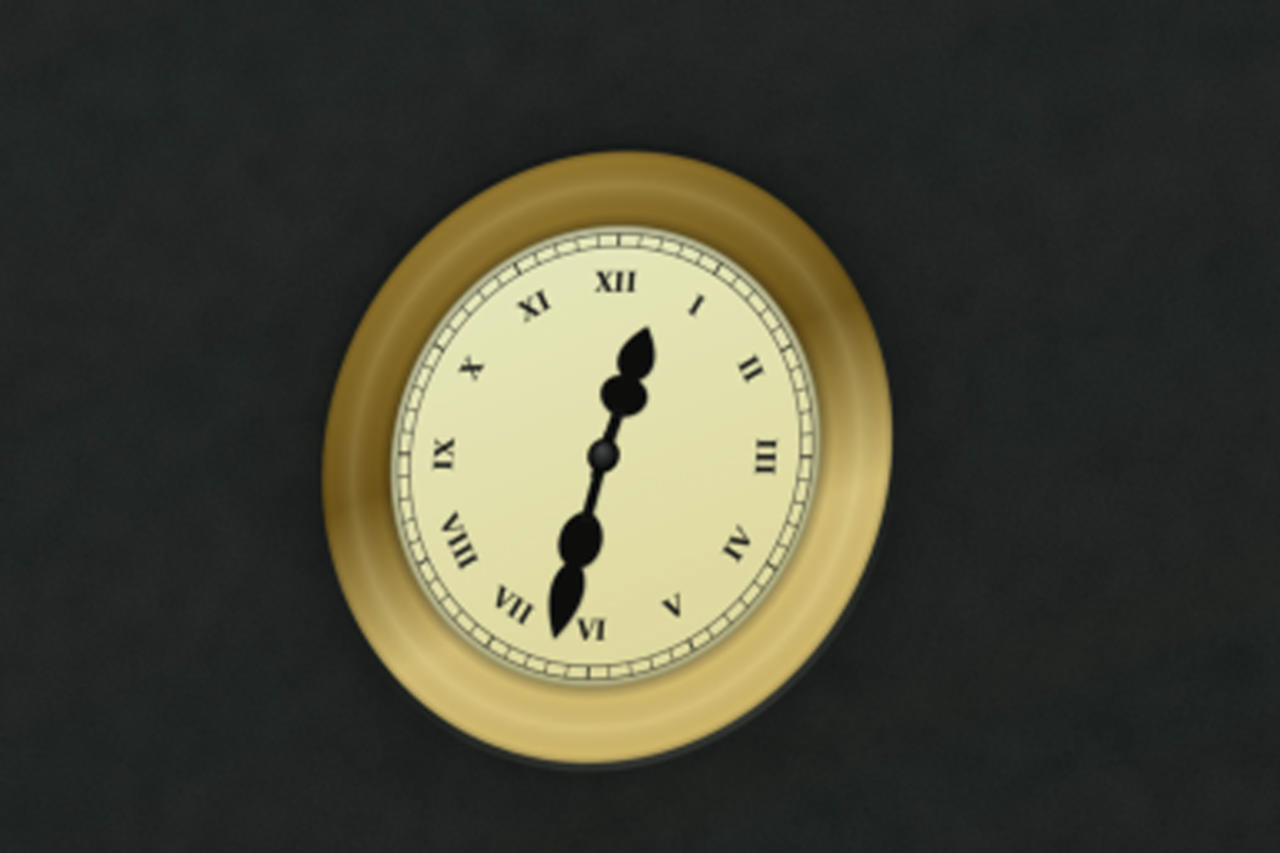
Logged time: 12 h 32 min
